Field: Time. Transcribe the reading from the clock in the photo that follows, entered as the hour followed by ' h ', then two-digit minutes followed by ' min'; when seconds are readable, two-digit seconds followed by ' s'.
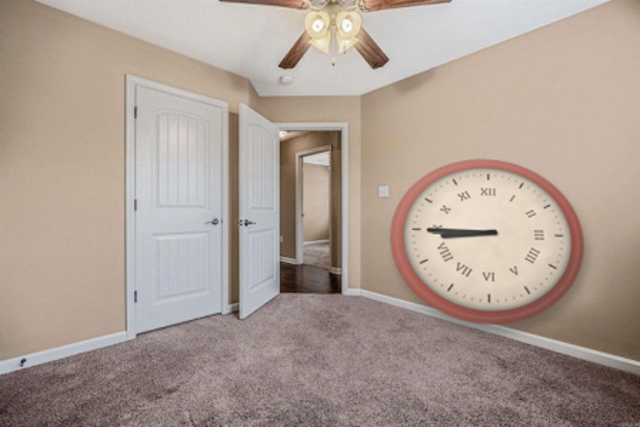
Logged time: 8 h 45 min
